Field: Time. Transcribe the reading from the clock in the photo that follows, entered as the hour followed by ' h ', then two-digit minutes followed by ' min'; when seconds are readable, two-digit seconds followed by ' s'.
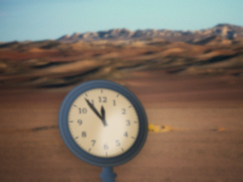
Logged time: 11 h 54 min
